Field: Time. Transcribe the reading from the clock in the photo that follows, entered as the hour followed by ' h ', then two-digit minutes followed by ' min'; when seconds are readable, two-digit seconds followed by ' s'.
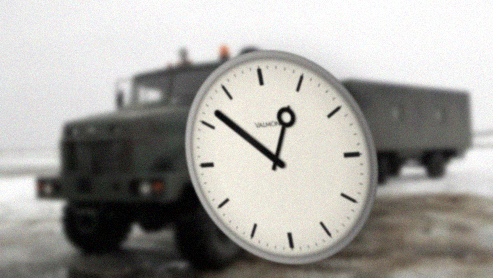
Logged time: 12 h 52 min
